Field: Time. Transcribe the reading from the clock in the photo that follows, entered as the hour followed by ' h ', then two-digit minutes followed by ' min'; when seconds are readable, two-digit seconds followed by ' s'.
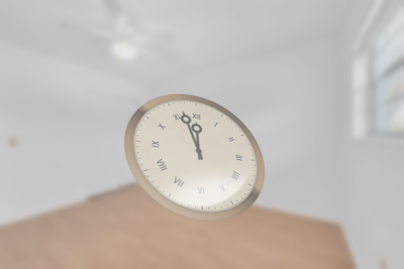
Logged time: 11 h 57 min
